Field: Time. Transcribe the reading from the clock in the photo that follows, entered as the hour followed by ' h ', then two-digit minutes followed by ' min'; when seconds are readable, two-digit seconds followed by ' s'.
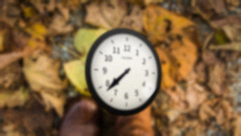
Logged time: 7 h 38 min
